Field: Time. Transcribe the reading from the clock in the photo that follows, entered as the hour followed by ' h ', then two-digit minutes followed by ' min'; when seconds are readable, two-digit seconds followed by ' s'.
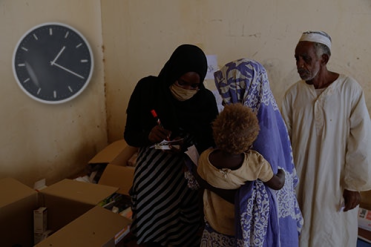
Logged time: 1 h 20 min
